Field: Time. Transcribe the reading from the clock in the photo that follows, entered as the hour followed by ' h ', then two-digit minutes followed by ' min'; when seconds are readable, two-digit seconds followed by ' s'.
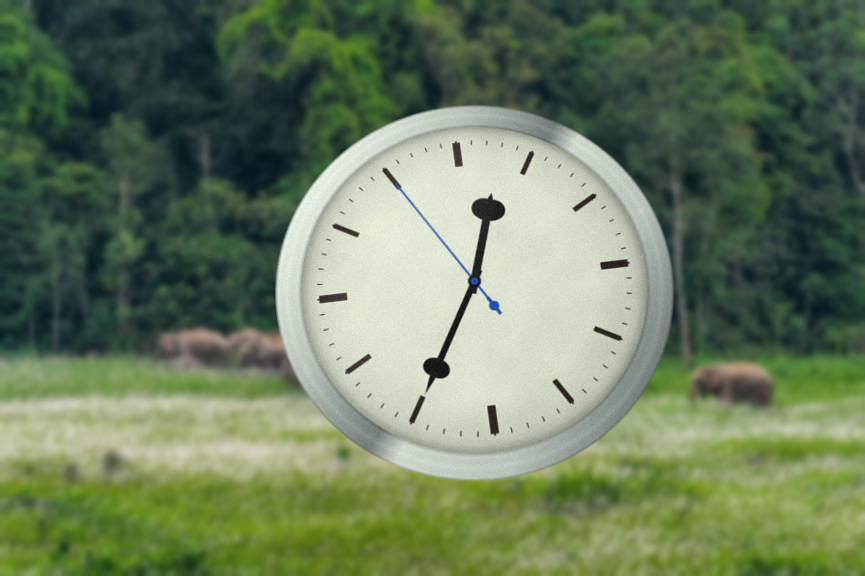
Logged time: 12 h 34 min 55 s
